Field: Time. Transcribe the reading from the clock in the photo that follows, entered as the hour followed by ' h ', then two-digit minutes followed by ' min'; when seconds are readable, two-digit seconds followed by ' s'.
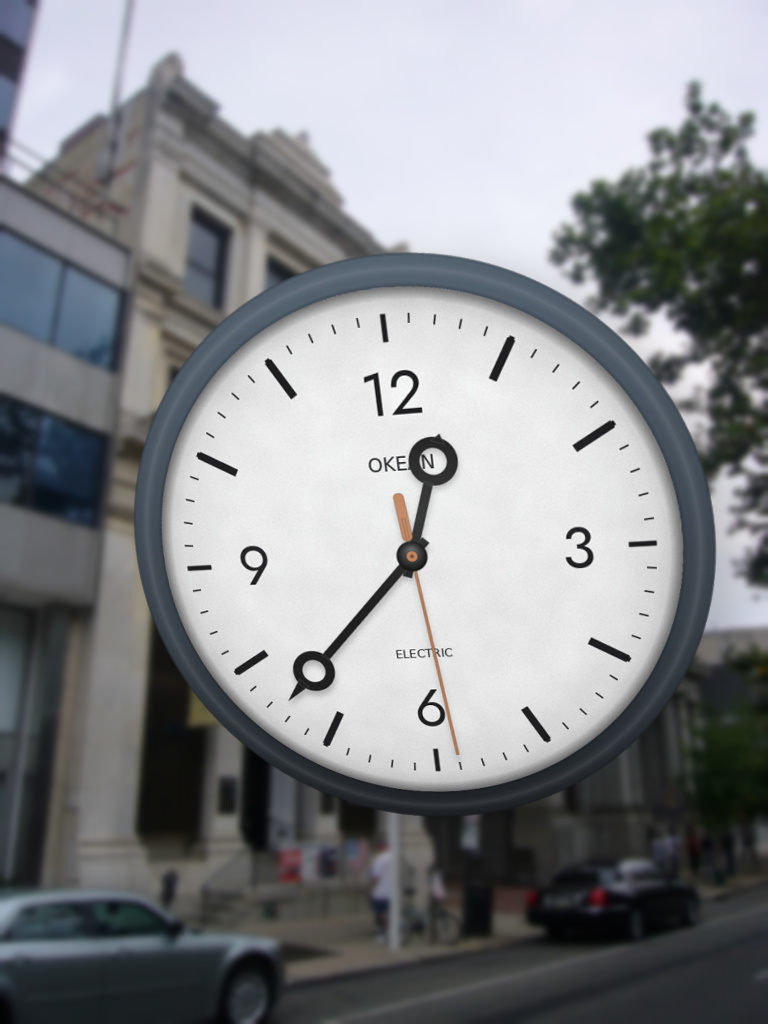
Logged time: 12 h 37 min 29 s
